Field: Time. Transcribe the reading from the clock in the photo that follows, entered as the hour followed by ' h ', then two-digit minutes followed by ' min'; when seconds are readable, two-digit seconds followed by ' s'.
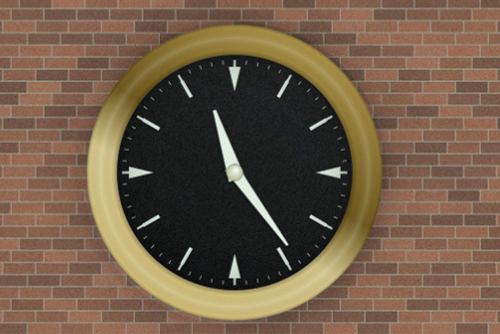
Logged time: 11 h 24 min
